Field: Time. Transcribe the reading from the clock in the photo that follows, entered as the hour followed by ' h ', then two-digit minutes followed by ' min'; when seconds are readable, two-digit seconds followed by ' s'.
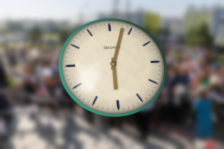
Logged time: 6 h 03 min
